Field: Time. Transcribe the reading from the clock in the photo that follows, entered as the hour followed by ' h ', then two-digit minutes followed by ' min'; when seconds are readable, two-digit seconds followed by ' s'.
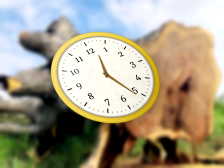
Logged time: 12 h 26 min
